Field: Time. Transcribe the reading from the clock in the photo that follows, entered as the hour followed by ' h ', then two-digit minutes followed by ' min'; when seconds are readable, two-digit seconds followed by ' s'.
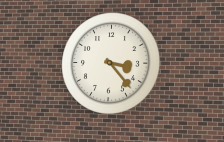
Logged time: 3 h 23 min
